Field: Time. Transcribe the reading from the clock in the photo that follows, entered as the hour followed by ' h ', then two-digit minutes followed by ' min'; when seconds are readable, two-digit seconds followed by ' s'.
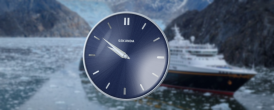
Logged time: 9 h 51 min
